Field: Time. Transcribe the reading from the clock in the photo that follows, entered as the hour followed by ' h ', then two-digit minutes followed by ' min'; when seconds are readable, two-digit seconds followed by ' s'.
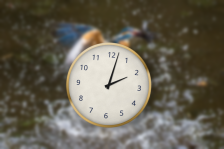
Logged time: 2 h 02 min
